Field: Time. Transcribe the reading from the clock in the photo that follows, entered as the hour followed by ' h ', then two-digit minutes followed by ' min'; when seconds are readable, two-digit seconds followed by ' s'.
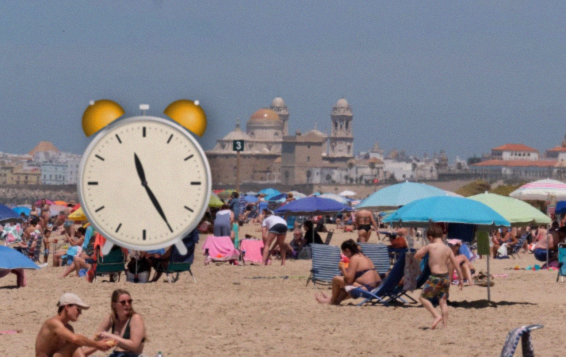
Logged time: 11 h 25 min
